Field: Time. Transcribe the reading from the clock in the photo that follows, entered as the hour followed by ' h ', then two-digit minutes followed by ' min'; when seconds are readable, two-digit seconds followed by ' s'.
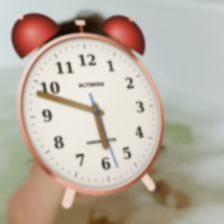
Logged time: 5 h 48 min 28 s
